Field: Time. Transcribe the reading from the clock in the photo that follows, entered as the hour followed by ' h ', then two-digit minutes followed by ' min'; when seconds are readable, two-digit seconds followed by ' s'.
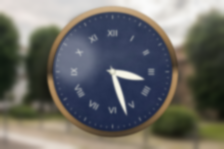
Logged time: 3 h 27 min
